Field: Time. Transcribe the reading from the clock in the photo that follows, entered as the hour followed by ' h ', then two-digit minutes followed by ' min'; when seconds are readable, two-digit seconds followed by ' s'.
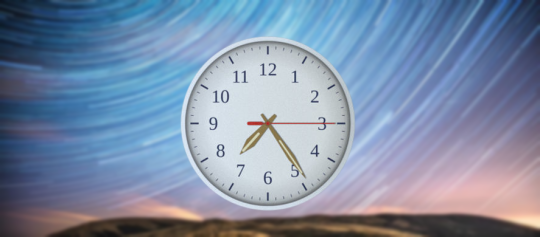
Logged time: 7 h 24 min 15 s
